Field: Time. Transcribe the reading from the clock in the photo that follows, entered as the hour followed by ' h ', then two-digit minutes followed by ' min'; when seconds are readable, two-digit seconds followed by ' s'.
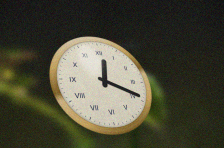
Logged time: 12 h 19 min
